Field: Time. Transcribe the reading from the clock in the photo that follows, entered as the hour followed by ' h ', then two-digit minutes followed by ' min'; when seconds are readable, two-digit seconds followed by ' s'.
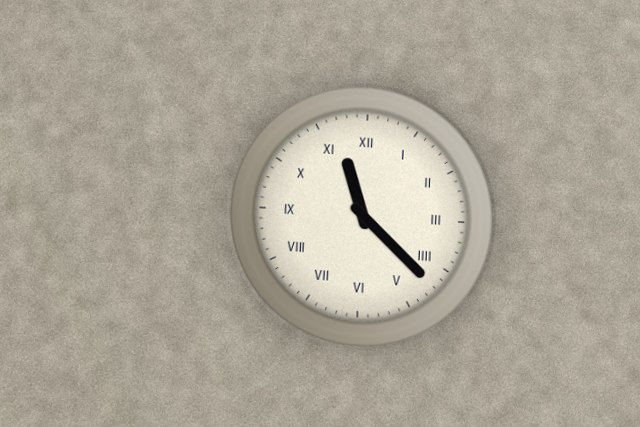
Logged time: 11 h 22 min
